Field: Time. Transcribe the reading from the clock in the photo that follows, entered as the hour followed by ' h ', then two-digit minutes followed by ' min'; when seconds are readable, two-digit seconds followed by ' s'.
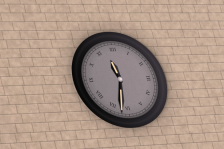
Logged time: 11 h 32 min
